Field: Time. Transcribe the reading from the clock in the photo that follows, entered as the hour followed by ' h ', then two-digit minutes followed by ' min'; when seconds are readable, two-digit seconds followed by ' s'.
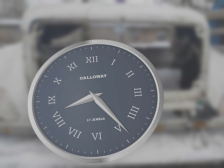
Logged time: 8 h 24 min
